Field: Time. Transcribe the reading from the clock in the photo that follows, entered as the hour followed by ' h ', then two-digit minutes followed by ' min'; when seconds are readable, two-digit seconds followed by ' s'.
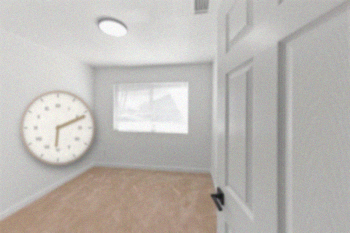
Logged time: 6 h 11 min
